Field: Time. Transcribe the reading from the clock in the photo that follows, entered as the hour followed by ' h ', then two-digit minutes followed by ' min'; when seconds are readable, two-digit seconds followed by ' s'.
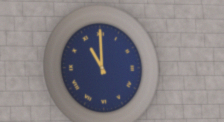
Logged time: 11 h 00 min
